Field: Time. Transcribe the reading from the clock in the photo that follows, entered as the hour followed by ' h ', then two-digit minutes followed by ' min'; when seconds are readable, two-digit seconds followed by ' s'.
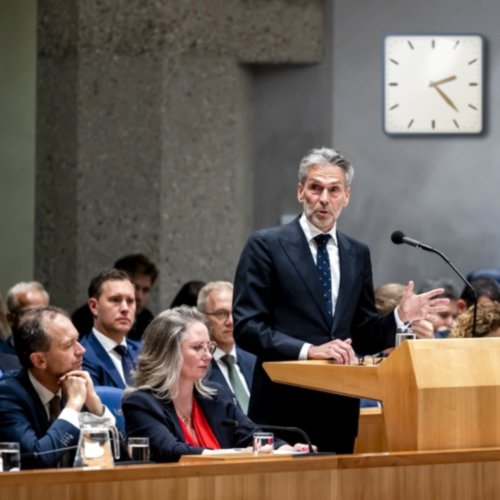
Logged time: 2 h 23 min
